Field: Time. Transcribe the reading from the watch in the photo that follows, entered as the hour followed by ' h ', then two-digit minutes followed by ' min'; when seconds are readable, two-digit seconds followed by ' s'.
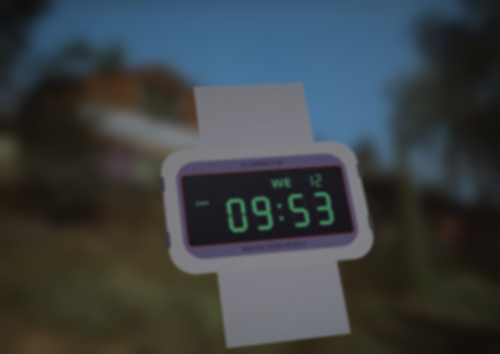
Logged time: 9 h 53 min
